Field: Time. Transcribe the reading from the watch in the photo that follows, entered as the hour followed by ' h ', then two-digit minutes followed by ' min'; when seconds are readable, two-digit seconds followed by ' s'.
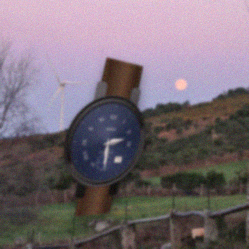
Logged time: 2 h 29 min
